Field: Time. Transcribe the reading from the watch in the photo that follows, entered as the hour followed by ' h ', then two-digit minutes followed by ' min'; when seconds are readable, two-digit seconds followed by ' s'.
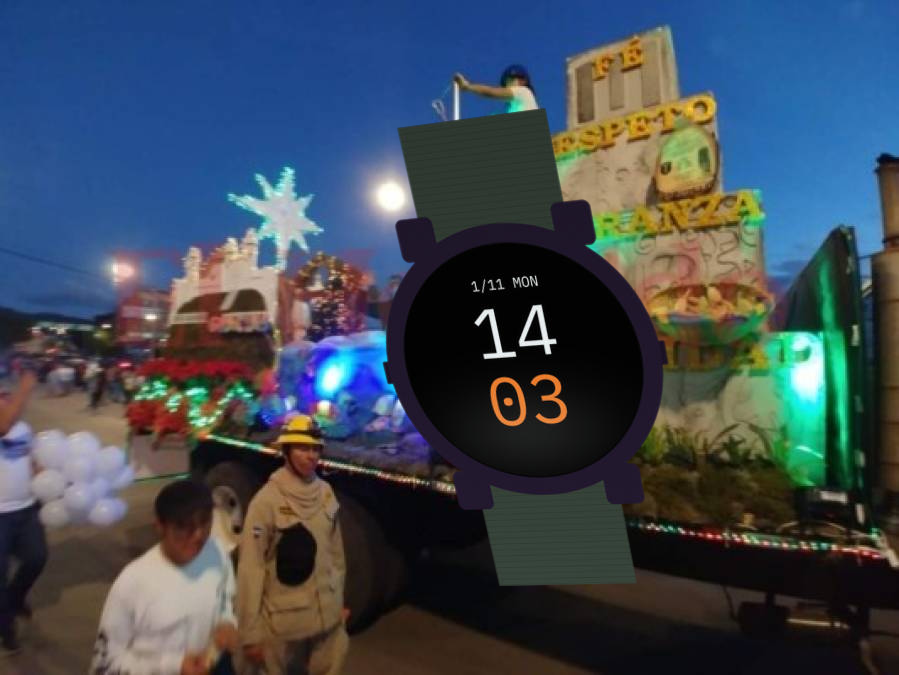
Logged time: 14 h 03 min
